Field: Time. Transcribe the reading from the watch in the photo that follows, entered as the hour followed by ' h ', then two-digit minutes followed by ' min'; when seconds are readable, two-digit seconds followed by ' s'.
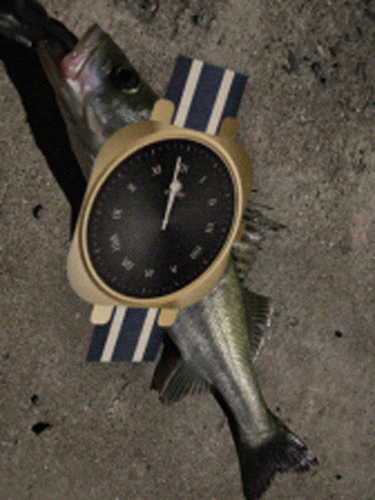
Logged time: 11 h 59 min
